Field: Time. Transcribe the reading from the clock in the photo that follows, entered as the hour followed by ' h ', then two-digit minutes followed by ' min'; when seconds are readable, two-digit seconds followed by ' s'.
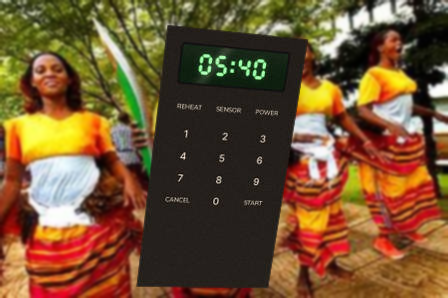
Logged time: 5 h 40 min
